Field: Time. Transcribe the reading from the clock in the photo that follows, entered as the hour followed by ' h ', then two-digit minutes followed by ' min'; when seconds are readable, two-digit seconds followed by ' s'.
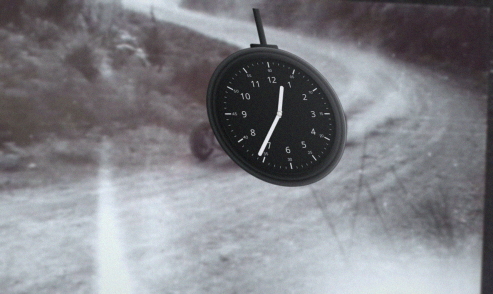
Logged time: 12 h 36 min
